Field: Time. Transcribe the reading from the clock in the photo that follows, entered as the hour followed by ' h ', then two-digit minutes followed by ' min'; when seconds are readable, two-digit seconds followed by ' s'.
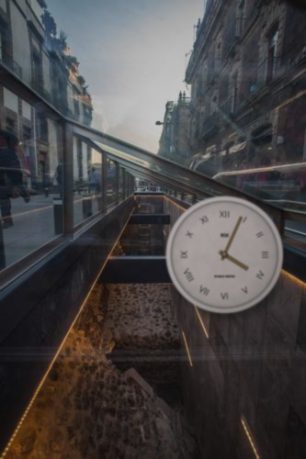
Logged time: 4 h 04 min
